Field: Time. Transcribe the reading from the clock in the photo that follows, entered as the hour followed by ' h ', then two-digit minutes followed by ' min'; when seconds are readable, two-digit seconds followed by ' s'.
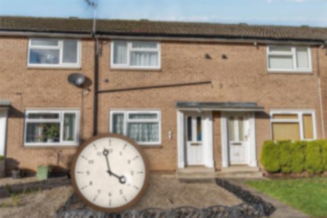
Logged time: 3 h 58 min
